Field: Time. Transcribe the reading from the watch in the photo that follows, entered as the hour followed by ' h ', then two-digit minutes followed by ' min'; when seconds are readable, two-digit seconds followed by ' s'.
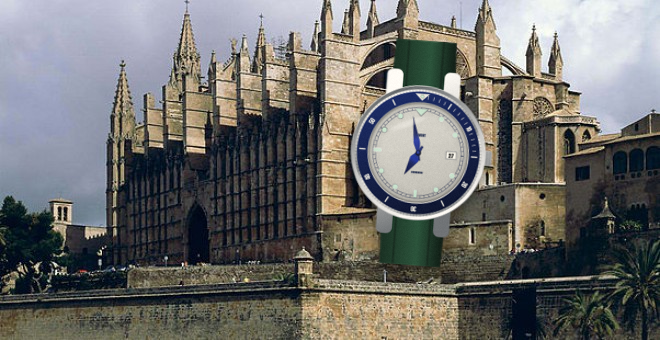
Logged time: 6 h 58 min
